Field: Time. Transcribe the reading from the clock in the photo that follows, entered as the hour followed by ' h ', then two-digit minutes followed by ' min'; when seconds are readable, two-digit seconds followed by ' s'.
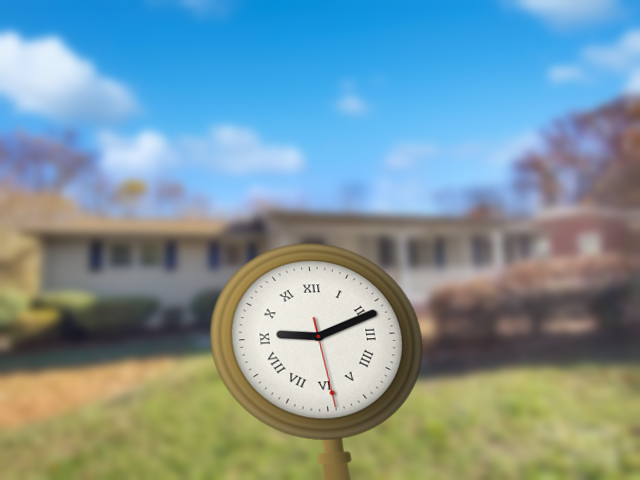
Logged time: 9 h 11 min 29 s
